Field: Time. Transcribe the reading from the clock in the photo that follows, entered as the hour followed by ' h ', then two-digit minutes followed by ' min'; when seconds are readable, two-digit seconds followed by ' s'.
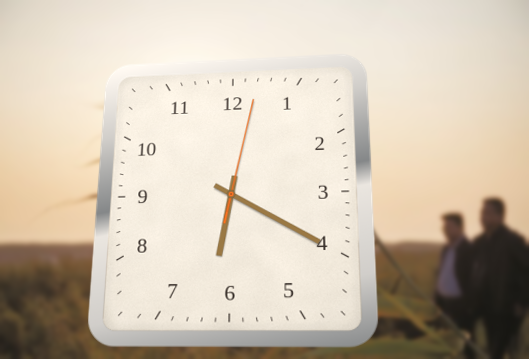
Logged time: 6 h 20 min 02 s
